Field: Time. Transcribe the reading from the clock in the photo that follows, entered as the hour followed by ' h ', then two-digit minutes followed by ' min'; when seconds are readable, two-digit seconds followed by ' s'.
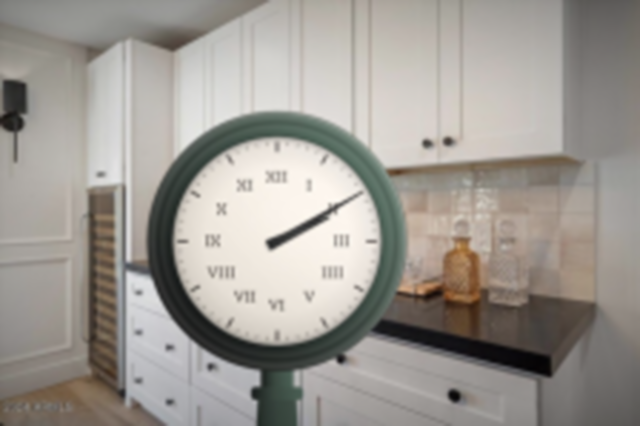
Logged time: 2 h 10 min
